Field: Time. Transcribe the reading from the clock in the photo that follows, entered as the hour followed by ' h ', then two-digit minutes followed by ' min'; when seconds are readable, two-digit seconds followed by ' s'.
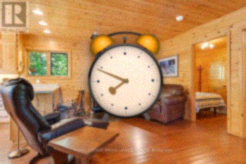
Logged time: 7 h 49 min
